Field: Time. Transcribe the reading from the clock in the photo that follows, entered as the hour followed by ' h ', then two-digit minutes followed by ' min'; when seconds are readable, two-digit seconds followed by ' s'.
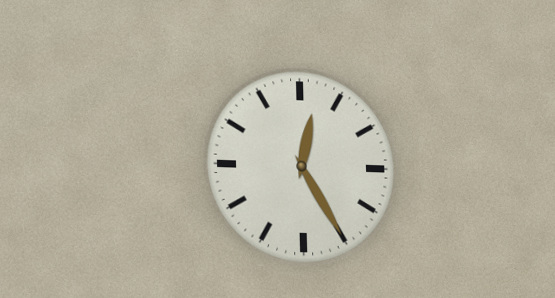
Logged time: 12 h 25 min
